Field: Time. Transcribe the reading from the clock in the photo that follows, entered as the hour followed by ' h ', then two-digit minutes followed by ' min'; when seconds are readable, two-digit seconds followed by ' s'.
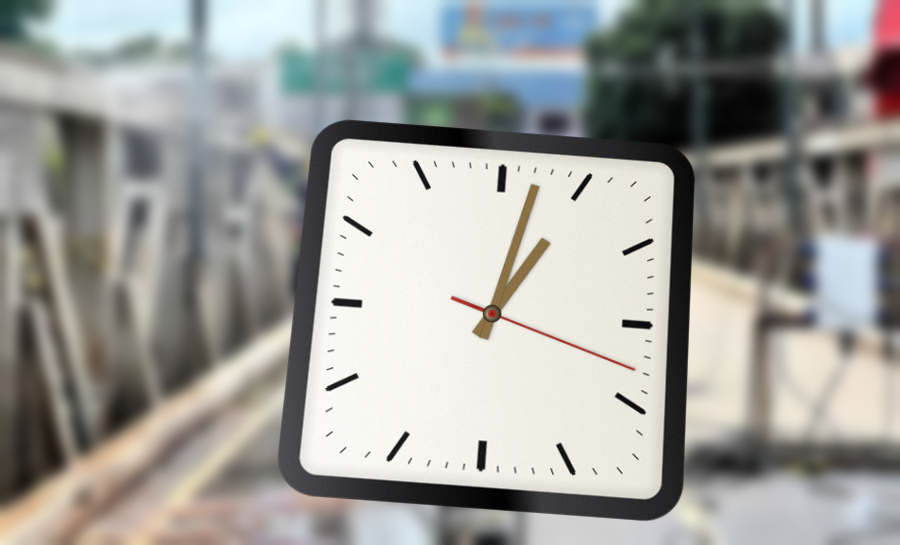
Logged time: 1 h 02 min 18 s
